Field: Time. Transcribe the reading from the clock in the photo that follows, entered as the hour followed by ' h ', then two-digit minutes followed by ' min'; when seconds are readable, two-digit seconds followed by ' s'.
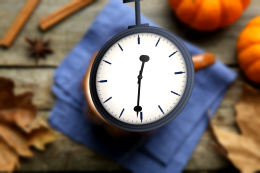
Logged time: 12 h 31 min
